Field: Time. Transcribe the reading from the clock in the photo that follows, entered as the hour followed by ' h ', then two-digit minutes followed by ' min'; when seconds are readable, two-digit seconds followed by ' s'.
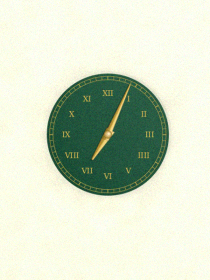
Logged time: 7 h 04 min
